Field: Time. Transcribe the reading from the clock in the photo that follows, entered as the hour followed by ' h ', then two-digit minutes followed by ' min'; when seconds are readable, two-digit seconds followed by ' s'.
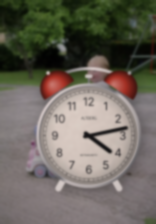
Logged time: 4 h 13 min
